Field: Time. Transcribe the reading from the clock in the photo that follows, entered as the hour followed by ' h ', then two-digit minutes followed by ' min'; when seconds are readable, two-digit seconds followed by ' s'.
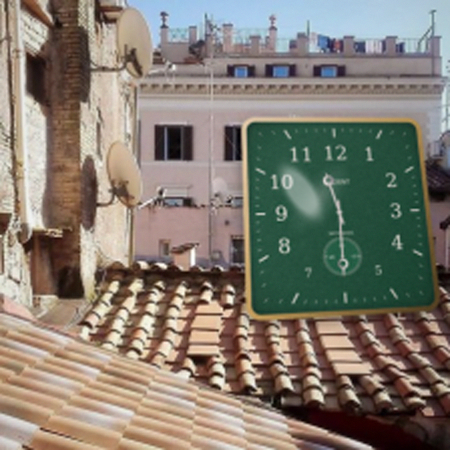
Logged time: 11 h 30 min
